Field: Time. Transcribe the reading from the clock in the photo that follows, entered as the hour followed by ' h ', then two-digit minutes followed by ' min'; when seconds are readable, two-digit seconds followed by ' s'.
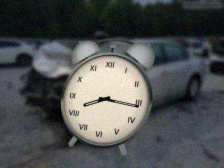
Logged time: 8 h 16 min
